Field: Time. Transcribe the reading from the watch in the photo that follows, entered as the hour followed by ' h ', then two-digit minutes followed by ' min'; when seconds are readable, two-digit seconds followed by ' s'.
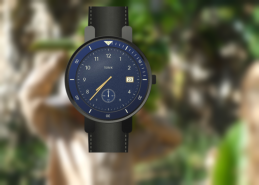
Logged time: 7 h 37 min
